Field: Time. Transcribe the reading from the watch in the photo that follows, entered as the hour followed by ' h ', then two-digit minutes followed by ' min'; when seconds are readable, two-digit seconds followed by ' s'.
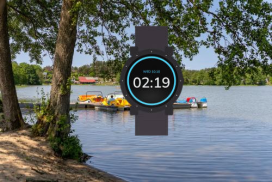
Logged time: 2 h 19 min
